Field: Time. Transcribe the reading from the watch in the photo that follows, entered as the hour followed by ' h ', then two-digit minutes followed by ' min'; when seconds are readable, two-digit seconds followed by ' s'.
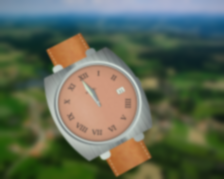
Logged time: 11 h 59 min
